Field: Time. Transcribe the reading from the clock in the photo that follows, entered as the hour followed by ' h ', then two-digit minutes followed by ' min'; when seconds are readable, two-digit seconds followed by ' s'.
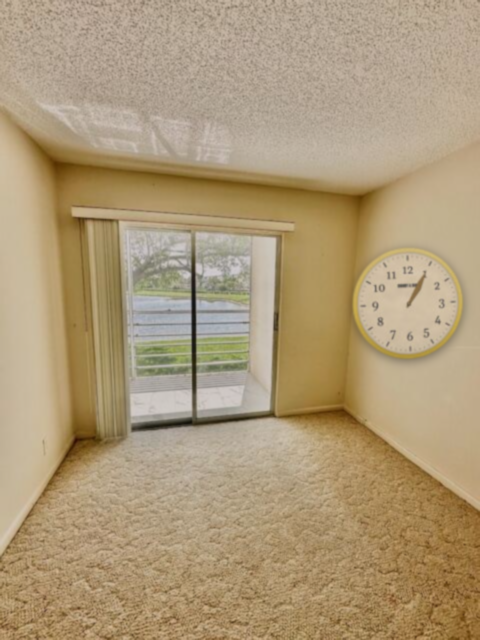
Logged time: 1 h 05 min
